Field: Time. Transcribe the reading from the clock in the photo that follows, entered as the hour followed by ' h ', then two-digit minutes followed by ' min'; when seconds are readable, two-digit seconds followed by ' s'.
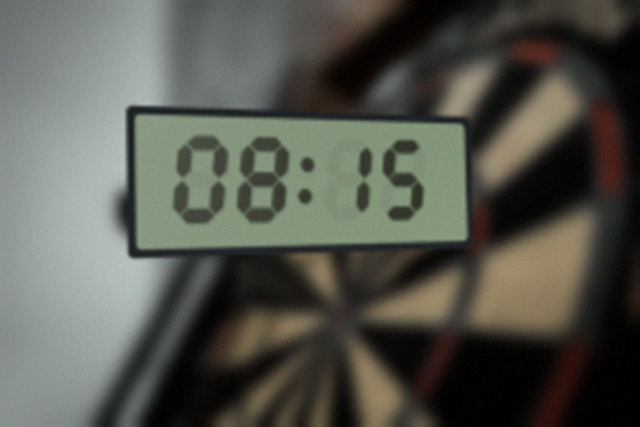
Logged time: 8 h 15 min
